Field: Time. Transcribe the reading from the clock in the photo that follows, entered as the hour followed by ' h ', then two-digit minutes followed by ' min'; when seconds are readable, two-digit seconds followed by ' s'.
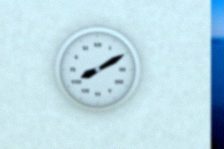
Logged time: 8 h 10 min
